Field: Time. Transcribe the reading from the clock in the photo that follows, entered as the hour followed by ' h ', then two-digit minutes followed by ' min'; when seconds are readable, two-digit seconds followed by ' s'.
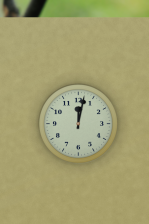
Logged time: 12 h 02 min
